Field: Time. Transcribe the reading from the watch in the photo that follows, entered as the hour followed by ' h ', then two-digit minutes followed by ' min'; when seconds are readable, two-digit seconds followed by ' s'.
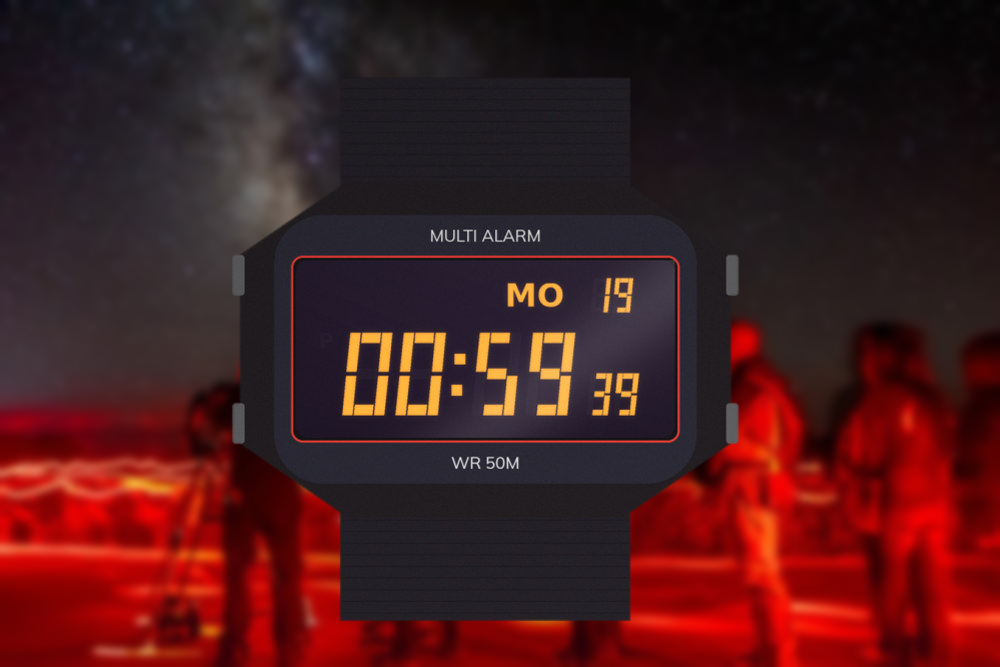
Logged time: 0 h 59 min 39 s
